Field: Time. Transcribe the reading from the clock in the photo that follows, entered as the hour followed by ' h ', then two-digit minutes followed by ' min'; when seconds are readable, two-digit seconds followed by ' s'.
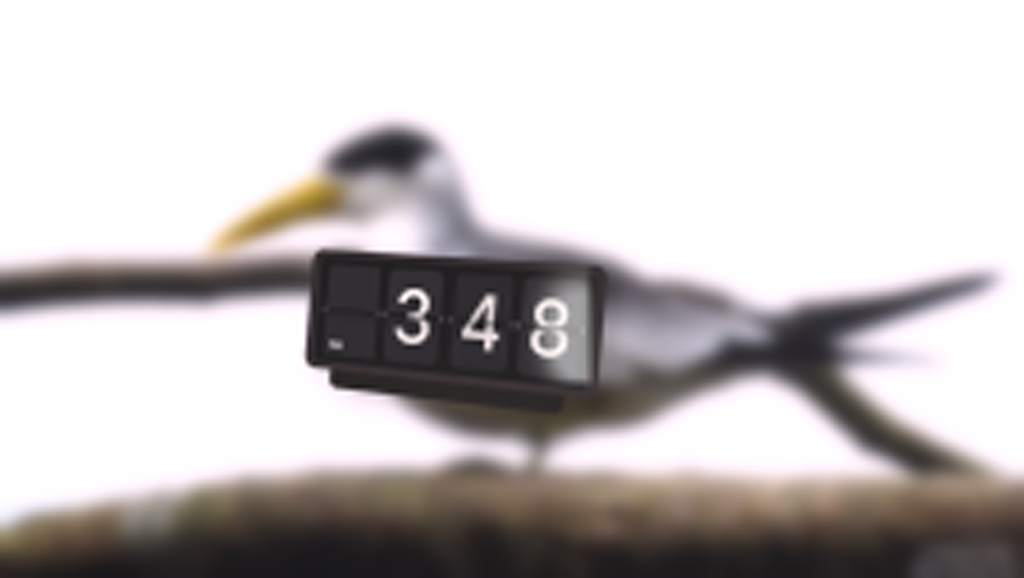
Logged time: 3 h 48 min
